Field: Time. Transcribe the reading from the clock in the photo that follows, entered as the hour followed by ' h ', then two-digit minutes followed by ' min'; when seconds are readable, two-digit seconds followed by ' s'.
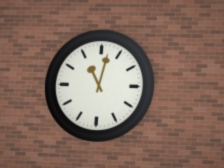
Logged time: 11 h 02 min
